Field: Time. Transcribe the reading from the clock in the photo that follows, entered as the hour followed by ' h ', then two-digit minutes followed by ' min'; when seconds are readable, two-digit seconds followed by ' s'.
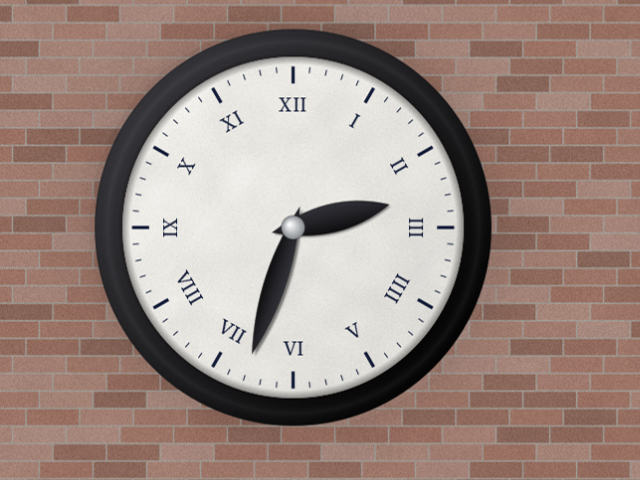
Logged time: 2 h 33 min
